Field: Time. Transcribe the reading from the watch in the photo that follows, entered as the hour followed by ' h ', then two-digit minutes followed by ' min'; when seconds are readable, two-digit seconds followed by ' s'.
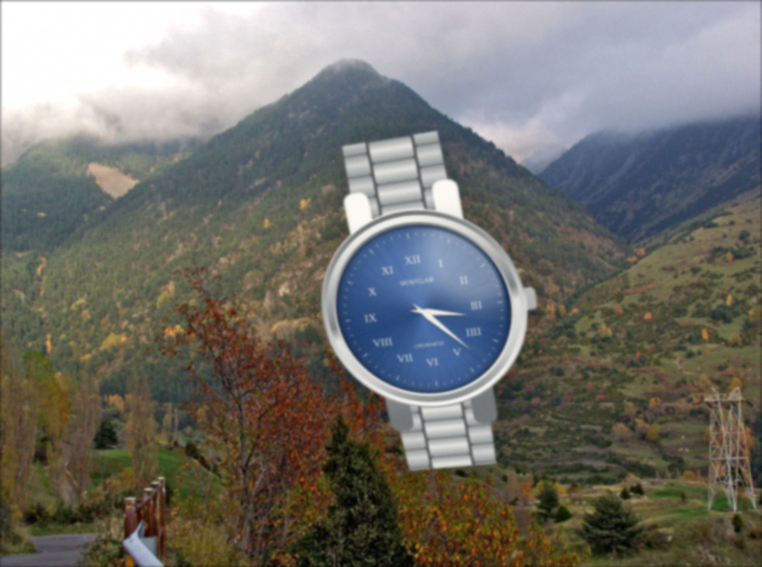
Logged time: 3 h 23 min
